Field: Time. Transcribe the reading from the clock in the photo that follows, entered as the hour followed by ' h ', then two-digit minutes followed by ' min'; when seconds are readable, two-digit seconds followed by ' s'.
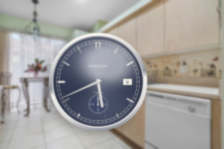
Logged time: 5 h 41 min
